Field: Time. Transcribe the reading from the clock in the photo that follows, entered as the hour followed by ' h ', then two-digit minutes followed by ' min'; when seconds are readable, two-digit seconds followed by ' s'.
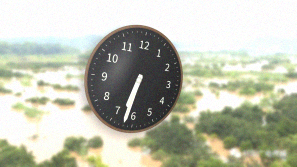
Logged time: 6 h 32 min
